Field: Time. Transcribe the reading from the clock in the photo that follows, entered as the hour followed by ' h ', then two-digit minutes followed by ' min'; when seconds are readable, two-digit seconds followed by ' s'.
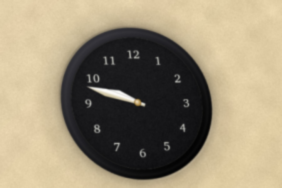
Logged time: 9 h 48 min
